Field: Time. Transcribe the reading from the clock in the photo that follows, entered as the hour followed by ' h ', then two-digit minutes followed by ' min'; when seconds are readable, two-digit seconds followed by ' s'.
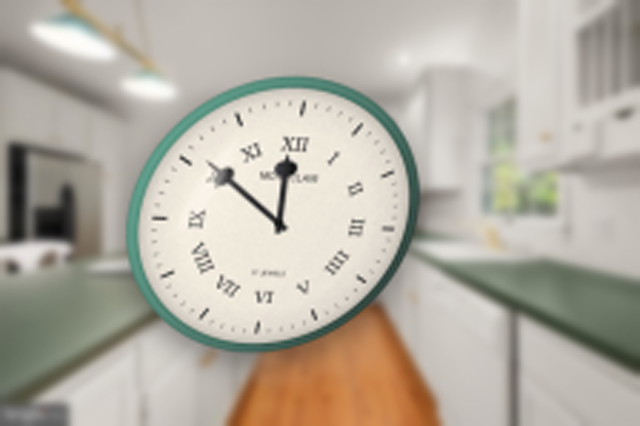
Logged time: 11 h 51 min
